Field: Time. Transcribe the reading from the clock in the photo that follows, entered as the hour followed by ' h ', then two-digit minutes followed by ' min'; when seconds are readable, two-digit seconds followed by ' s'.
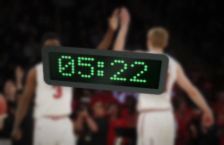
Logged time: 5 h 22 min
